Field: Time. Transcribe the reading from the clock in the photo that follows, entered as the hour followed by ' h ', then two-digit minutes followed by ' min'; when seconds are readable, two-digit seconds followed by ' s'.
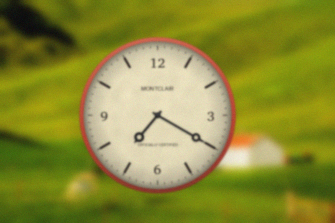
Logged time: 7 h 20 min
